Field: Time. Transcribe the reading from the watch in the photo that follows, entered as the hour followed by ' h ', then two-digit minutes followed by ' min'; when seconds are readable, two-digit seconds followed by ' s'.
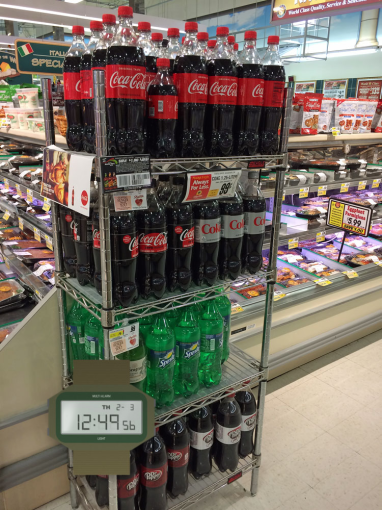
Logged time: 12 h 49 min 56 s
